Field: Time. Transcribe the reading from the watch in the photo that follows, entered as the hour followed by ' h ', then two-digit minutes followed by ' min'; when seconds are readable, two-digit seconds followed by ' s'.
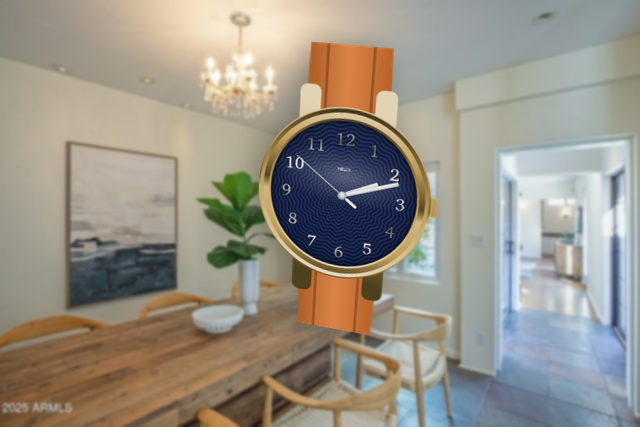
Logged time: 2 h 11 min 51 s
